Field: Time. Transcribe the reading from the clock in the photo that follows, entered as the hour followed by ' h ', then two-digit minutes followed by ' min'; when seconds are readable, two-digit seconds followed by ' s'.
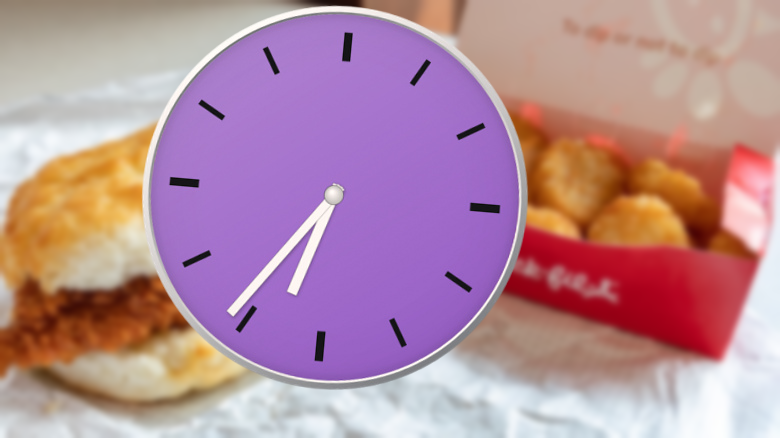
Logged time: 6 h 36 min
